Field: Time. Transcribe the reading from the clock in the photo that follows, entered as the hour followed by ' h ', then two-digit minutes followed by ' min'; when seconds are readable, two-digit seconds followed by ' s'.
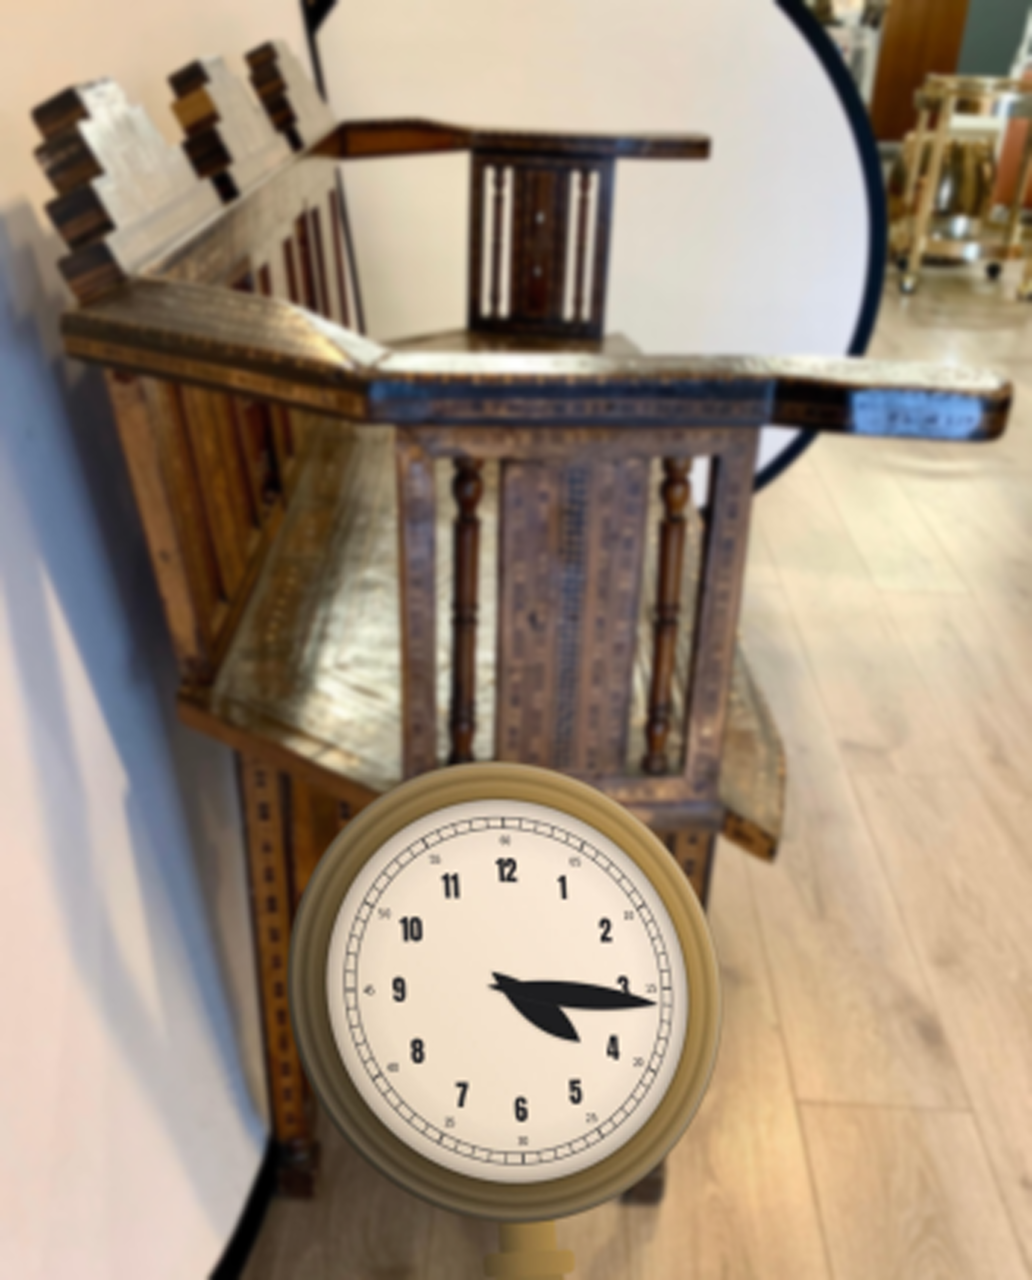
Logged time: 4 h 16 min
